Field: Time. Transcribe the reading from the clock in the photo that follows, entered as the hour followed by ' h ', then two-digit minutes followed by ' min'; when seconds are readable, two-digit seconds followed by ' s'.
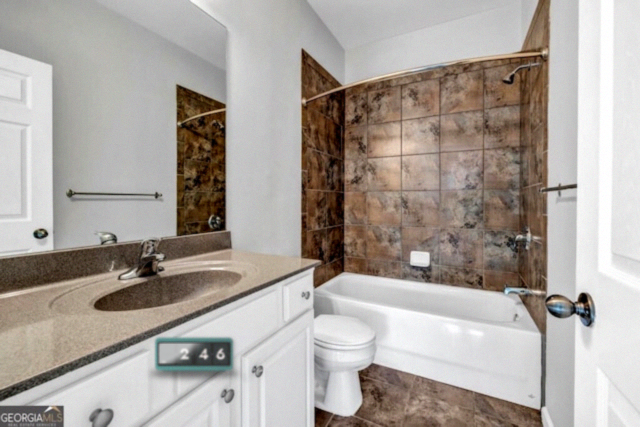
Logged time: 2 h 46 min
